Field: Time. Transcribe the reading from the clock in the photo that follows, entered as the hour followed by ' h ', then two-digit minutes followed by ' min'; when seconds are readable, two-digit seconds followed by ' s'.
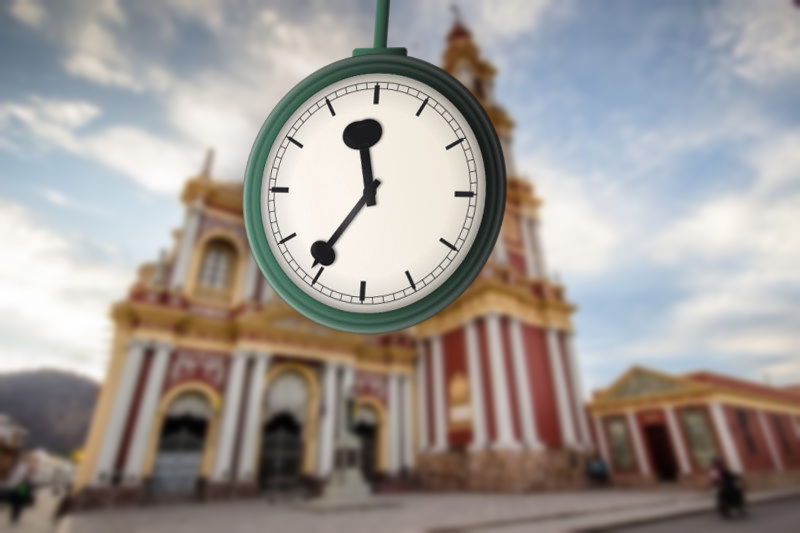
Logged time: 11 h 36 min
